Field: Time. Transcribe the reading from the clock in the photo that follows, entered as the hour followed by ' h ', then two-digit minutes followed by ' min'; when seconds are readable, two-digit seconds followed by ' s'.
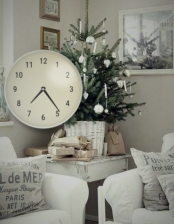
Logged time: 7 h 24 min
